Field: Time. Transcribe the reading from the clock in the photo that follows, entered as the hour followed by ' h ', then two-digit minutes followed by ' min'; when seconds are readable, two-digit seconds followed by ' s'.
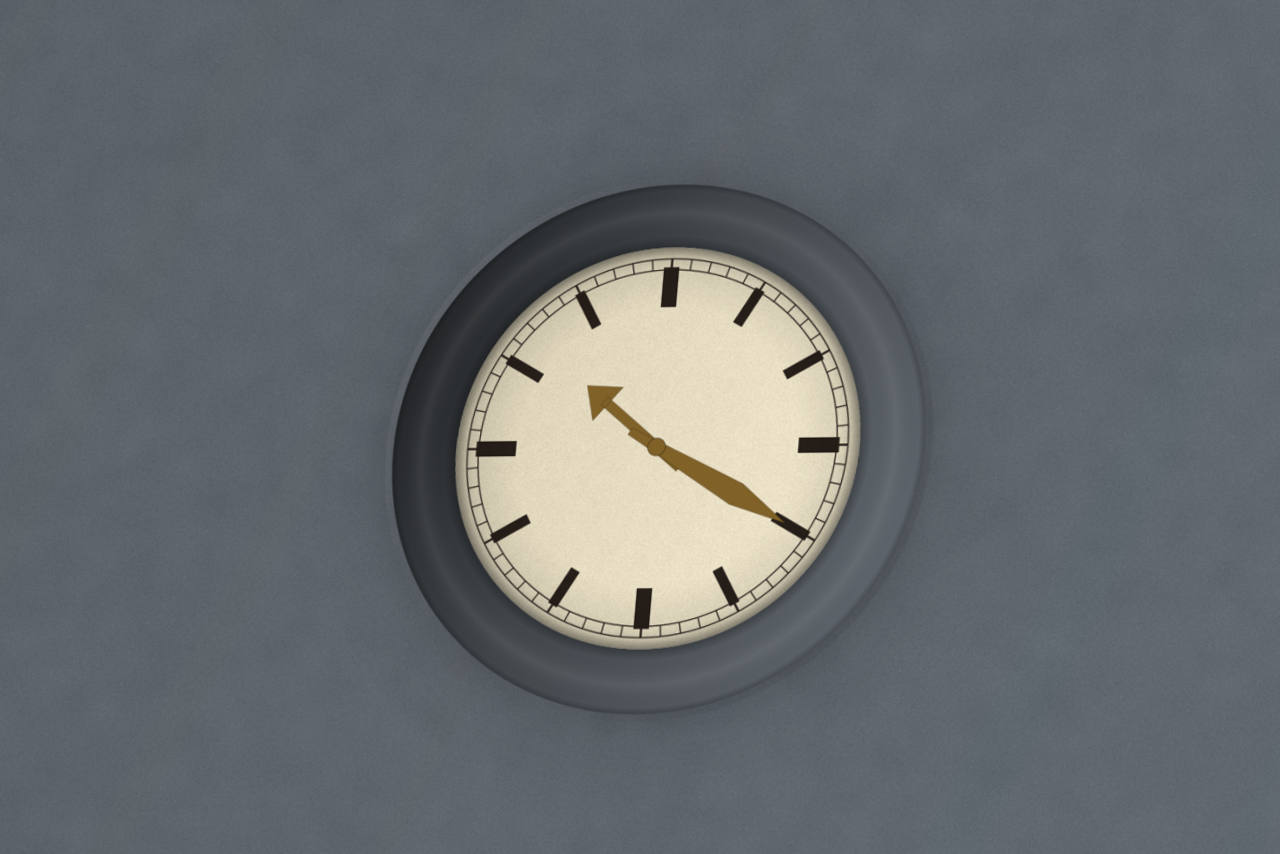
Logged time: 10 h 20 min
